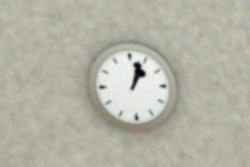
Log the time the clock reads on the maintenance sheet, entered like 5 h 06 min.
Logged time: 1 h 03 min
